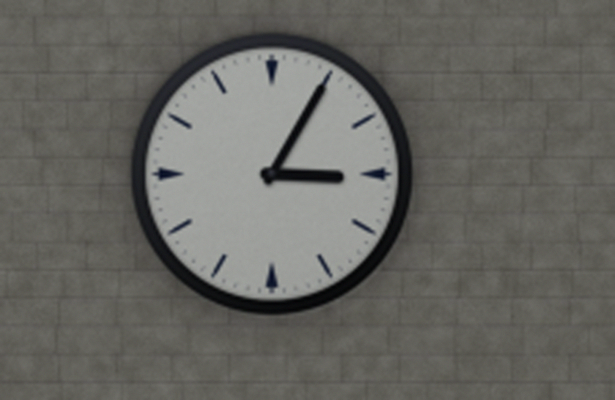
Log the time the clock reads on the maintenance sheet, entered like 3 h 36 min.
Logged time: 3 h 05 min
